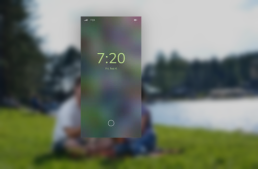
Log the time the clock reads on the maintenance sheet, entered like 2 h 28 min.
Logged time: 7 h 20 min
